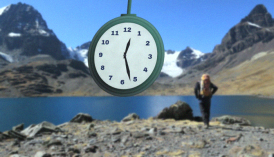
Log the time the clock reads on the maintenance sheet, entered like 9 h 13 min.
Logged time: 12 h 27 min
